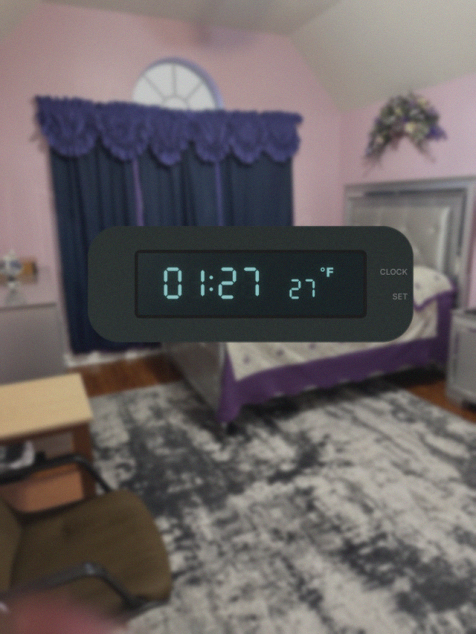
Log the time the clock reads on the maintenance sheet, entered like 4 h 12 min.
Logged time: 1 h 27 min
